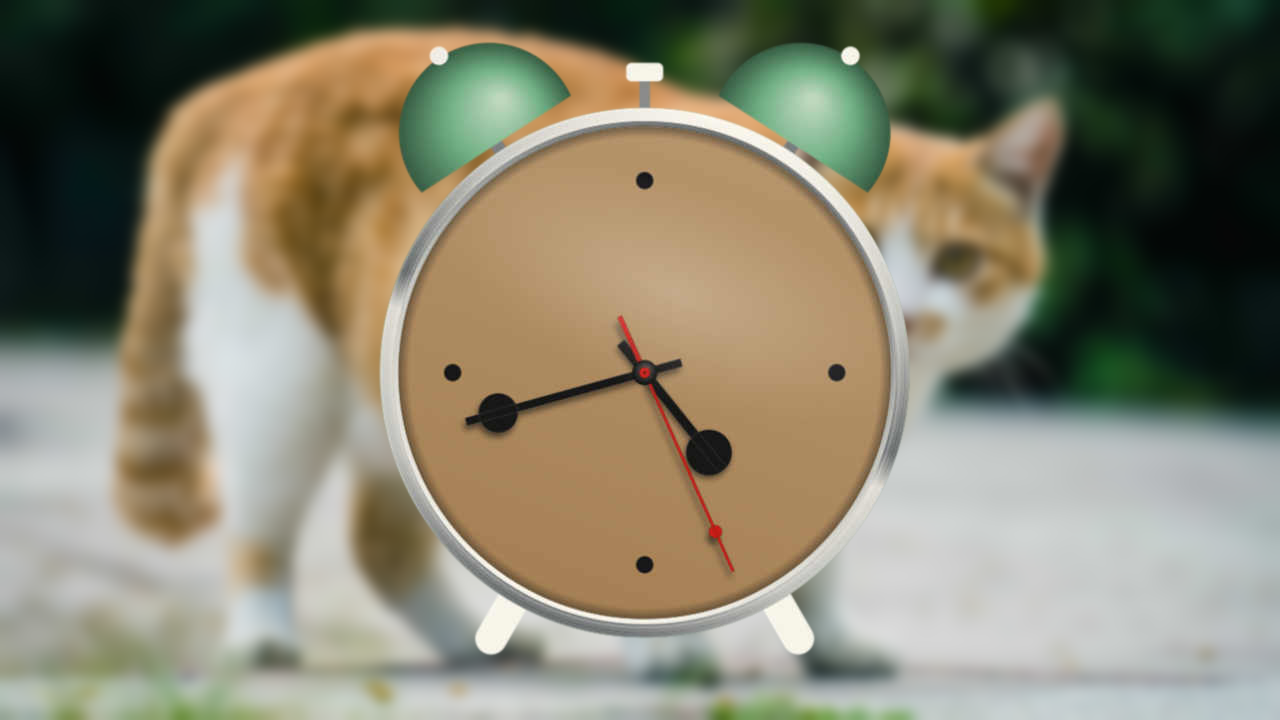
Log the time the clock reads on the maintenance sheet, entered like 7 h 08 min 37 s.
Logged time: 4 h 42 min 26 s
